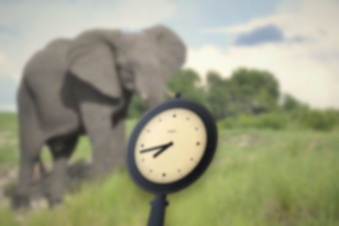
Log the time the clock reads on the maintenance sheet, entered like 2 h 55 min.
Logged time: 7 h 43 min
